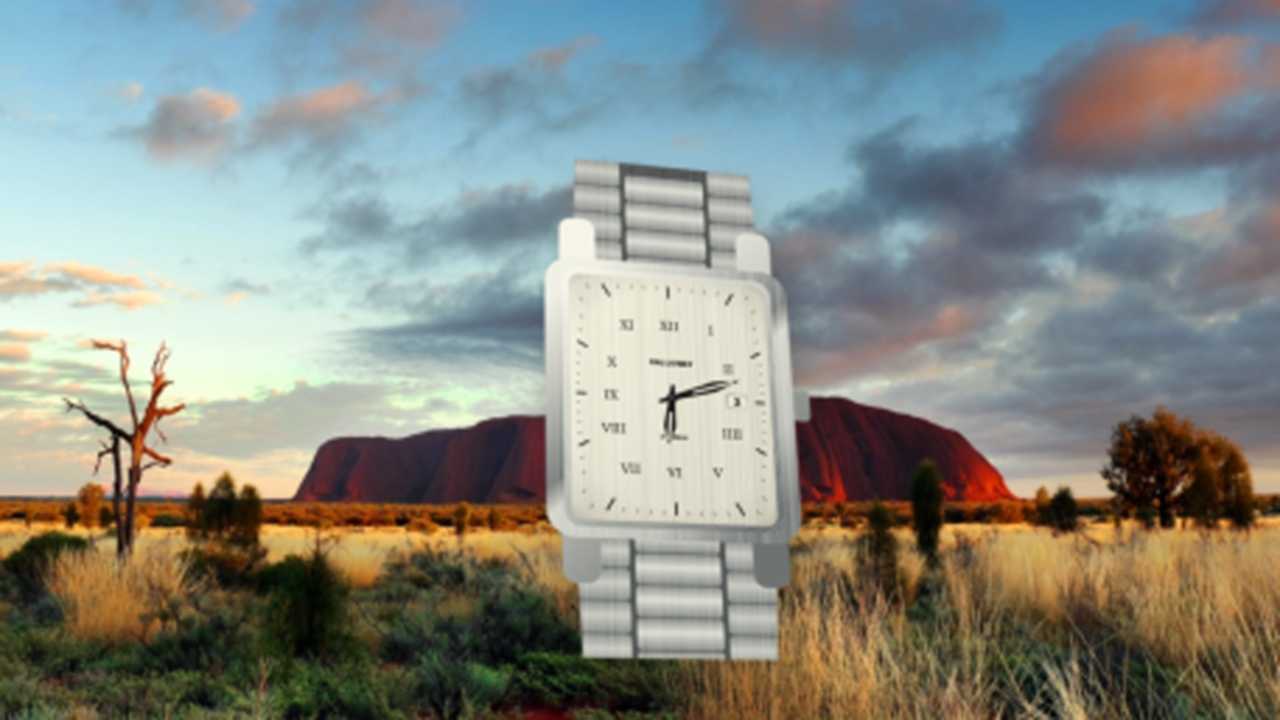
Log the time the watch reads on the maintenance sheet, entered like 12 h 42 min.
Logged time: 6 h 12 min
